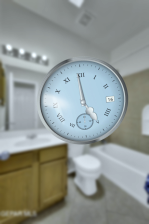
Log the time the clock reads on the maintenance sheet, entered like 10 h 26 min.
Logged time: 4 h 59 min
